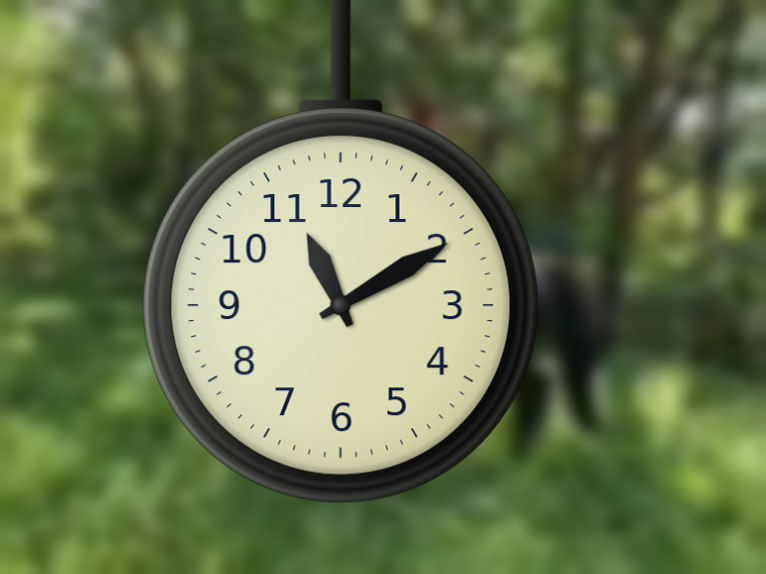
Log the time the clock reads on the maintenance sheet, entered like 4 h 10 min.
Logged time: 11 h 10 min
